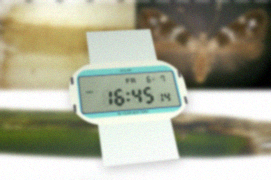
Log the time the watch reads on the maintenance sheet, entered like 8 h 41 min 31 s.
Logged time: 16 h 45 min 14 s
